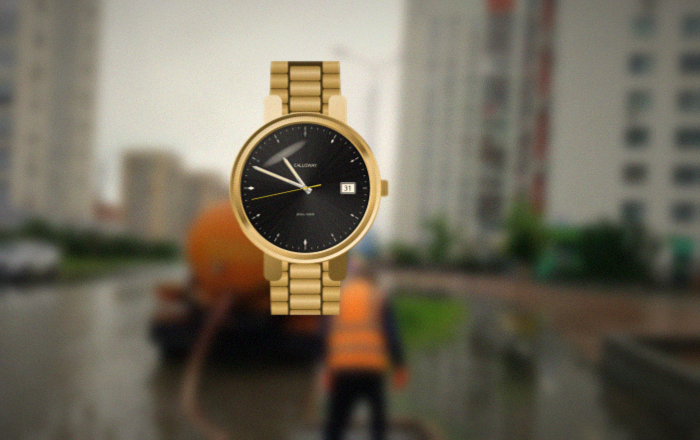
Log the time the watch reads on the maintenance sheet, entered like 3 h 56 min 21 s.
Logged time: 10 h 48 min 43 s
